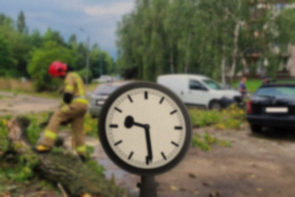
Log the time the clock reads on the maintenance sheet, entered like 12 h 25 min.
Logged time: 9 h 29 min
